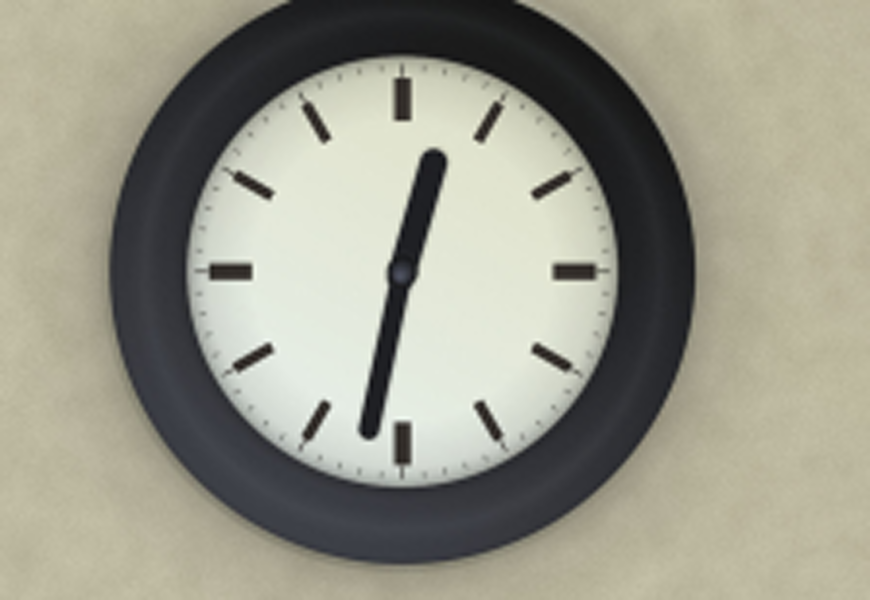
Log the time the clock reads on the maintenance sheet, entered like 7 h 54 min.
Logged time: 12 h 32 min
